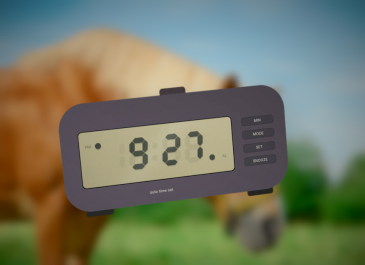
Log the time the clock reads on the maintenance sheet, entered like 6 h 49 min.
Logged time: 9 h 27 min
